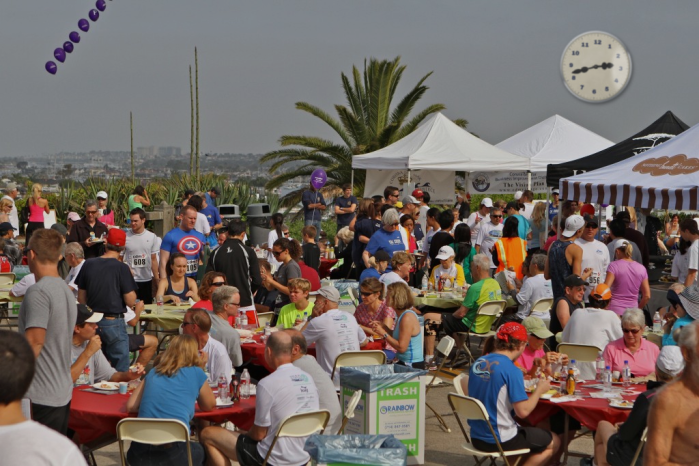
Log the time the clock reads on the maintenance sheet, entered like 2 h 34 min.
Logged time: 2 h 42 min
